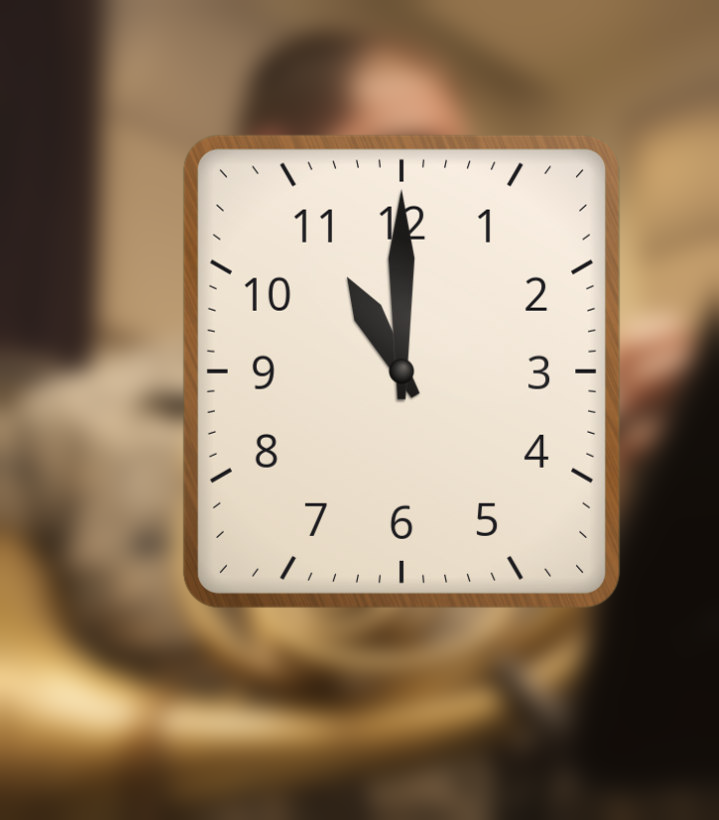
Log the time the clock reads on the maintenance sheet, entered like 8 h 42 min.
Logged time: 11 h 00 min
